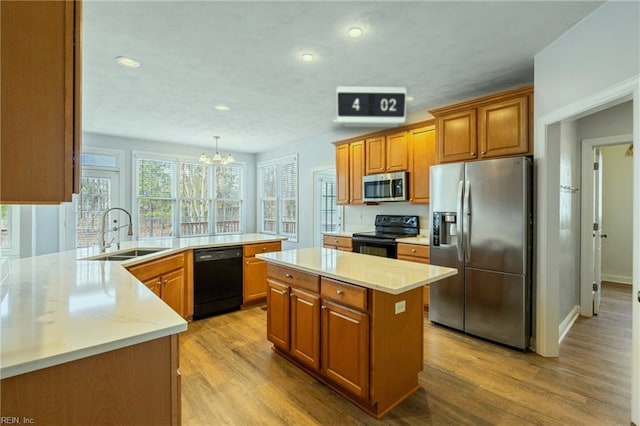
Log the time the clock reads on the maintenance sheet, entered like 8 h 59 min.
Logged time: 4 h 02 min
